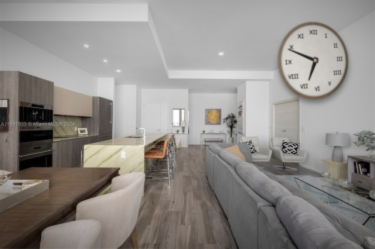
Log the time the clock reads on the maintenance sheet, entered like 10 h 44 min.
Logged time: 6 h 49 min
